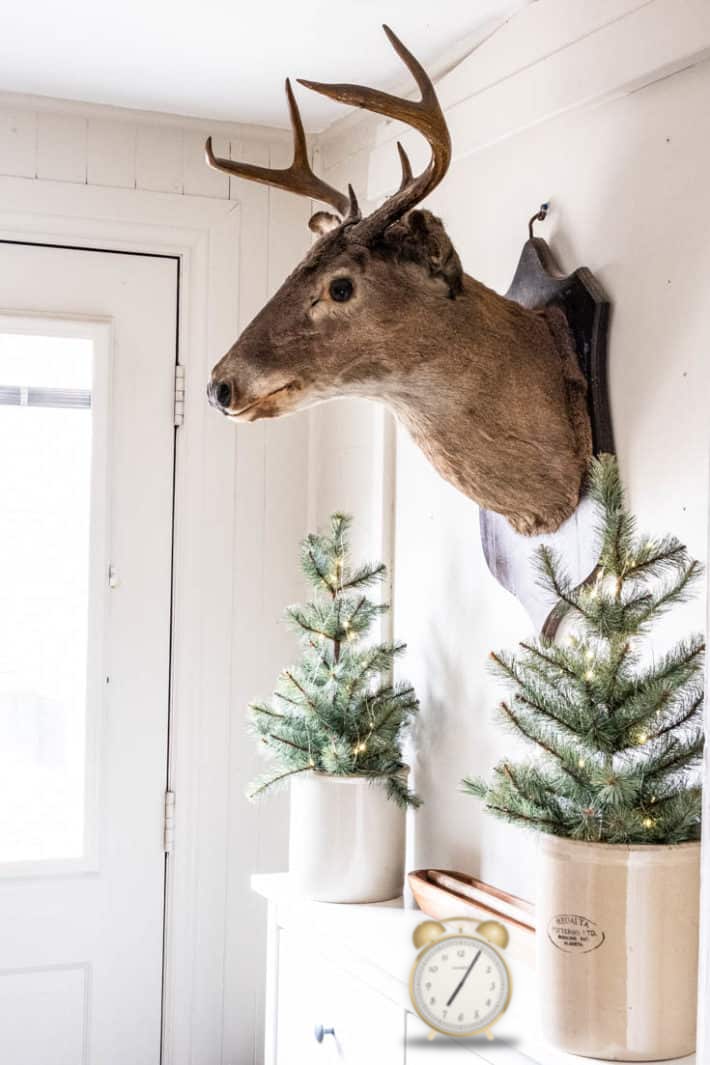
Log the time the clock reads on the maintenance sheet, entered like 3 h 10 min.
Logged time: 7 h 05 min
